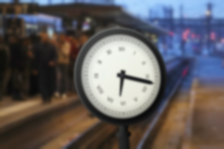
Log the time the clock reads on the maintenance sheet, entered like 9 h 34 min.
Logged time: 6 h 17 min
